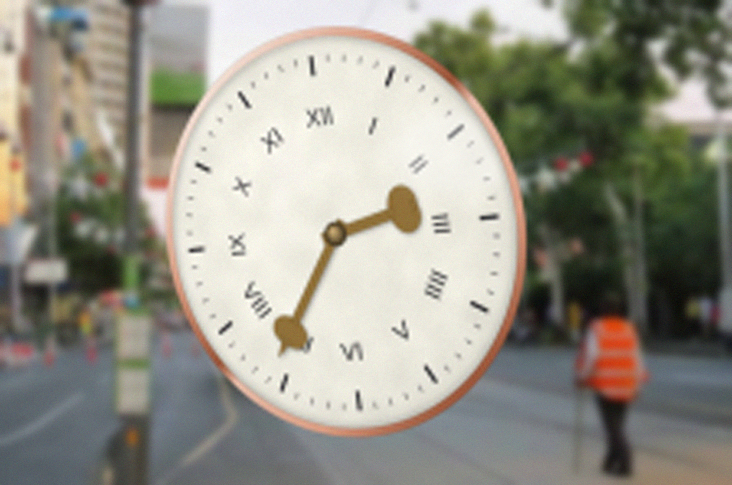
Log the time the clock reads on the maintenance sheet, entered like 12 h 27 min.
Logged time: 2 h 36 min
